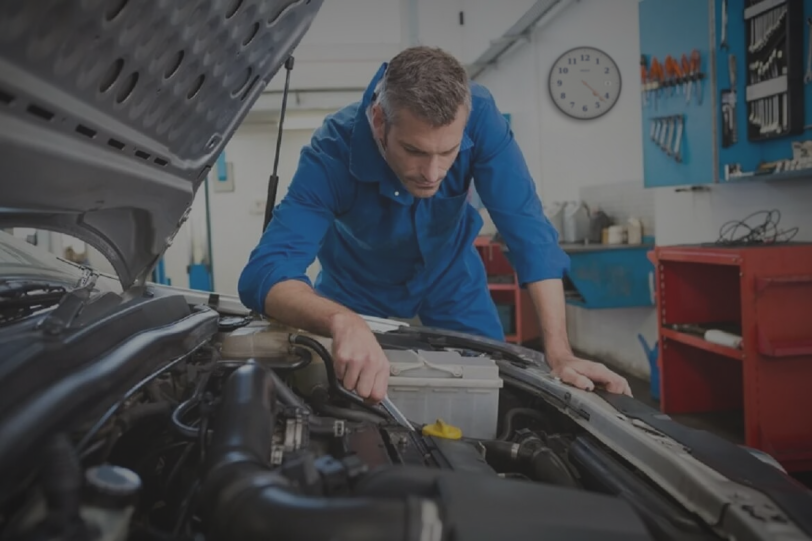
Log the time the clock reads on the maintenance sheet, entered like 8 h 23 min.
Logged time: 4 h 22 min
